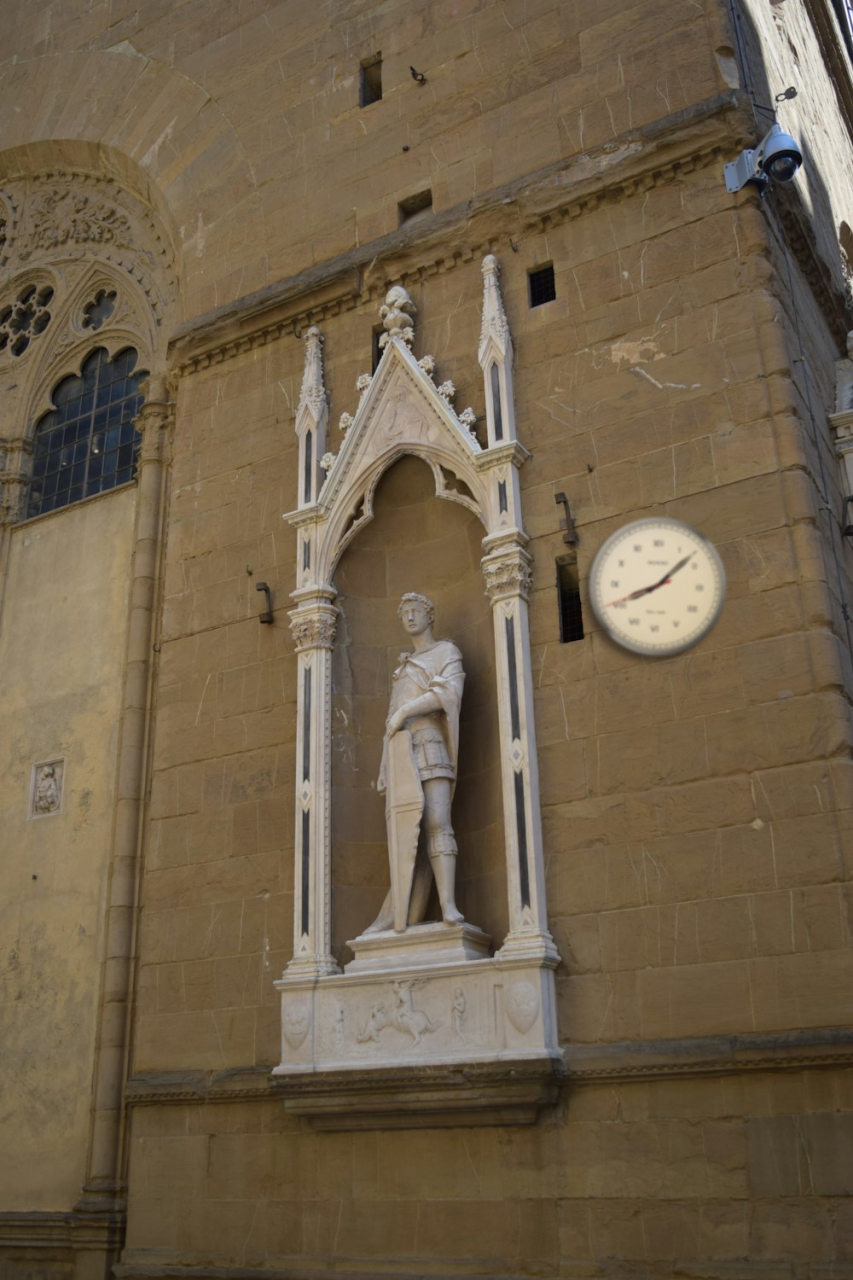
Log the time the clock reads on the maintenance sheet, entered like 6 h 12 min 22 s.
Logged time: 8 h 07 min 41 s
